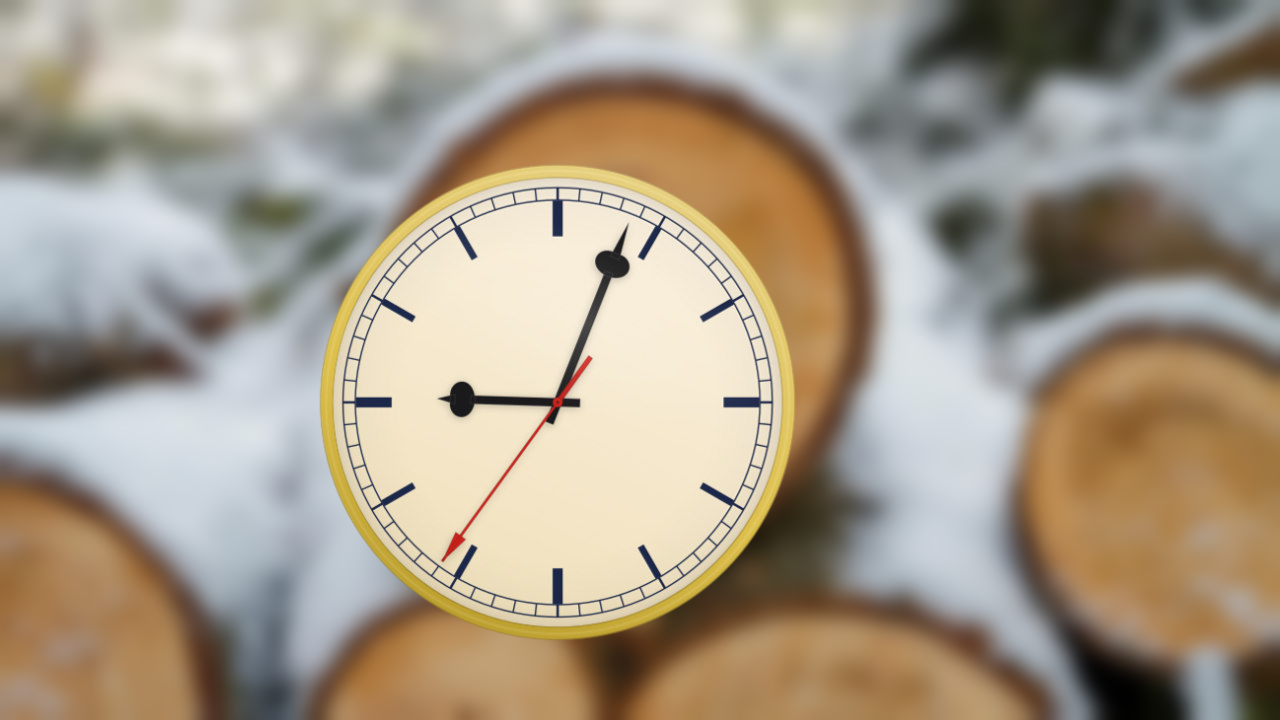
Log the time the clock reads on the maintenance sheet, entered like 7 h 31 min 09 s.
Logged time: 9 h 03 min 36 s
